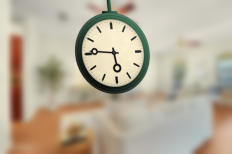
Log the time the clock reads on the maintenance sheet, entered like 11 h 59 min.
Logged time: 5 h 46 min
